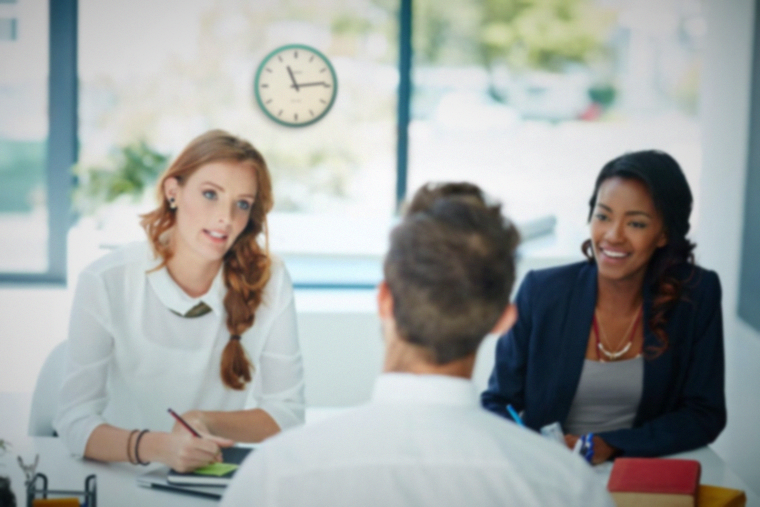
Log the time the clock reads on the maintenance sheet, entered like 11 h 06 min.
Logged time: 11 h 14 min
